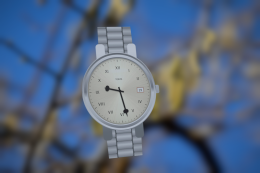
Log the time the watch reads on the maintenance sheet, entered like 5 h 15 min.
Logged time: 9 h 28 min
